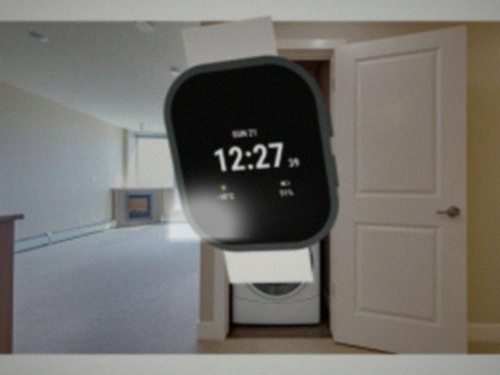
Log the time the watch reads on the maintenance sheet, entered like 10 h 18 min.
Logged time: 12 h 27 min
